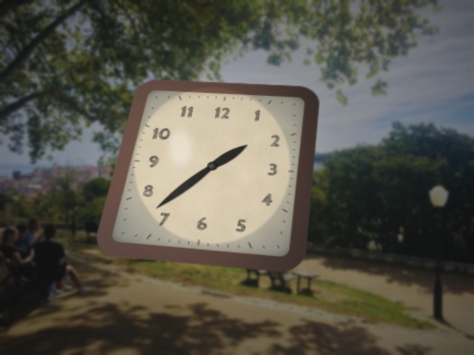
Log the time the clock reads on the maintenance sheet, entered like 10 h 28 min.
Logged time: 1 h 37 min
